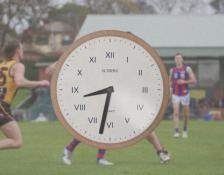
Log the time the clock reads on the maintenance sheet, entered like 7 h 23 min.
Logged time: 8 h 32 min
